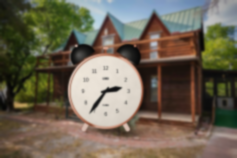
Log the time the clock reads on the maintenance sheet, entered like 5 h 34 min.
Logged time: 2 h 36 min
